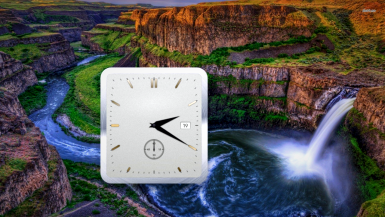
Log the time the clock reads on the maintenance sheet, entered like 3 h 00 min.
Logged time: 2 h 20 min
